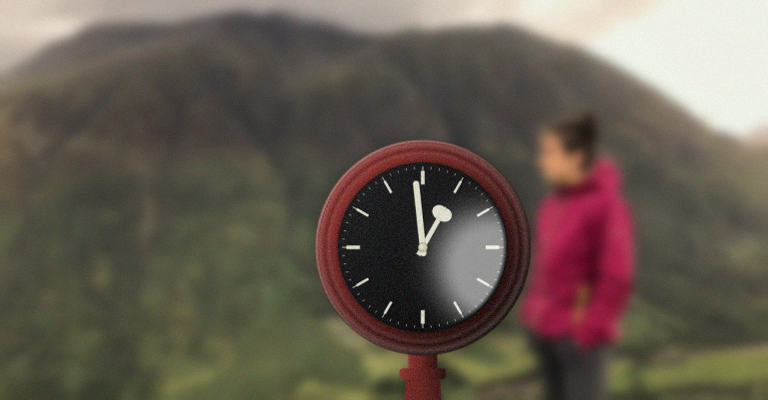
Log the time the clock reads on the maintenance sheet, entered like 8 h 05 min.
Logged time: 12 h 59 min
